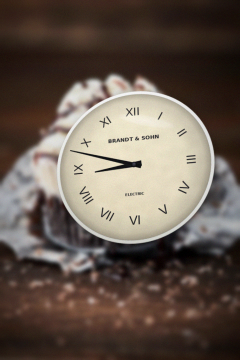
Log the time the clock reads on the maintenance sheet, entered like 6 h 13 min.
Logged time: 8 h 48 min
